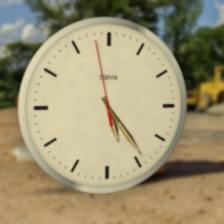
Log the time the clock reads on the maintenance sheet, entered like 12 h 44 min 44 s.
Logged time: 5 h 23 min 58 s
